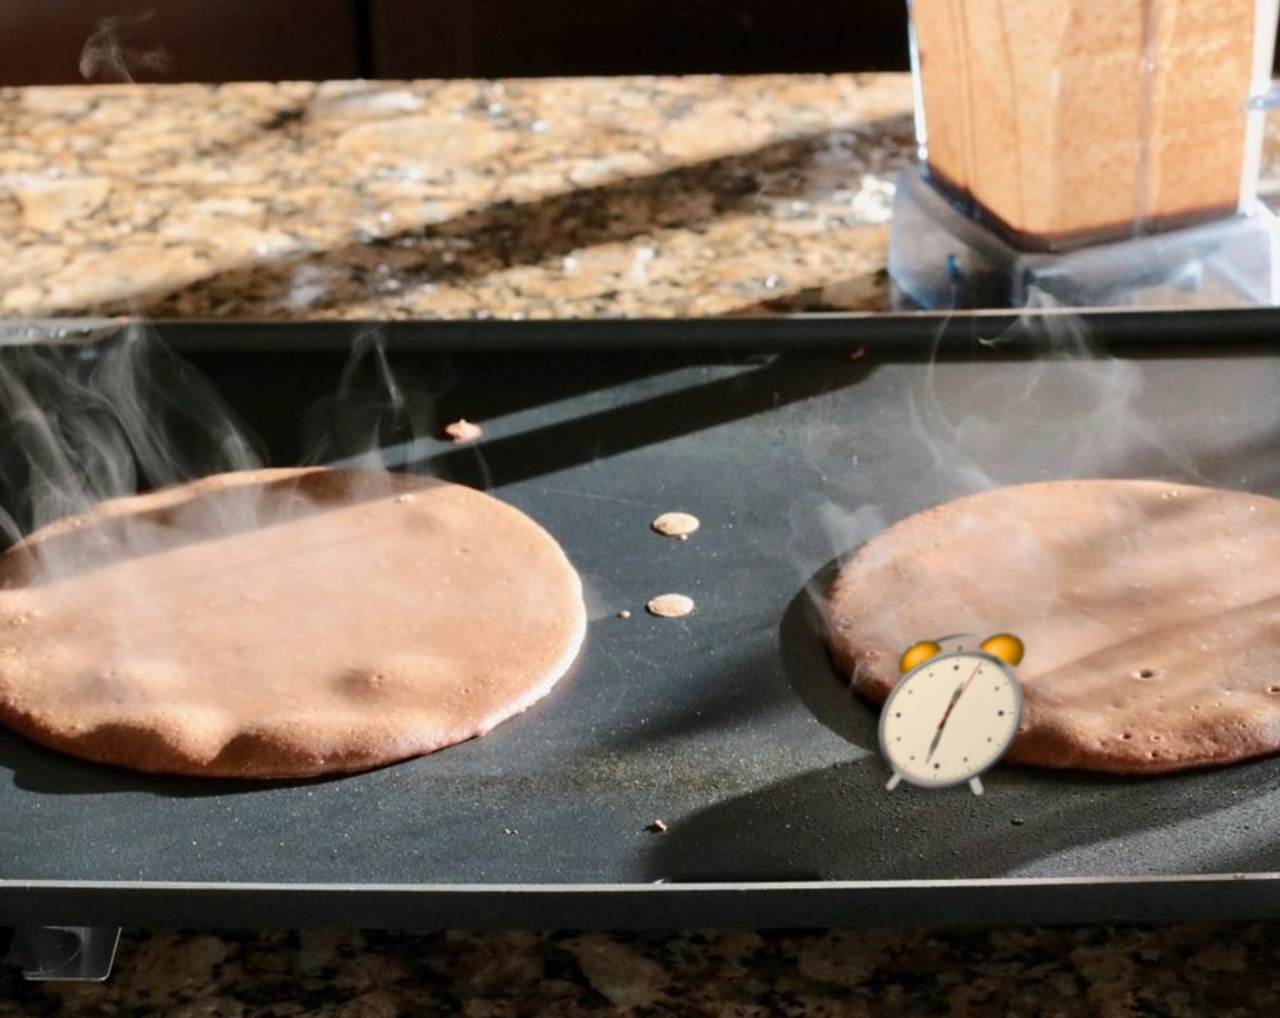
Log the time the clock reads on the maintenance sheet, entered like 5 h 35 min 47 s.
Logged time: 12 h 32 min 04 s
